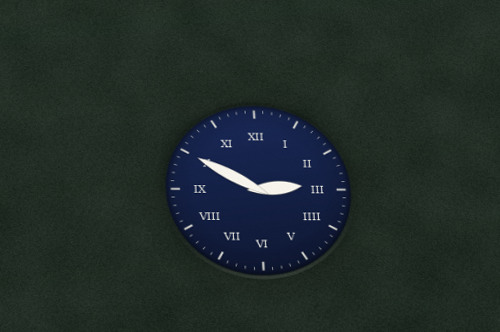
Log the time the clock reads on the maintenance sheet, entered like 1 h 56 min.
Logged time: 2 h 50 min
